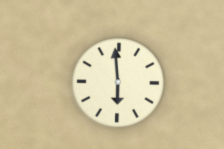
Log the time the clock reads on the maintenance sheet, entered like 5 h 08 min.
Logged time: 5 h 59 min
